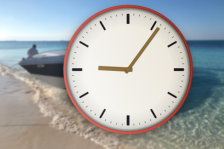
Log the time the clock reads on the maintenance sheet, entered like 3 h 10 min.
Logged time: 9 h 06 min
